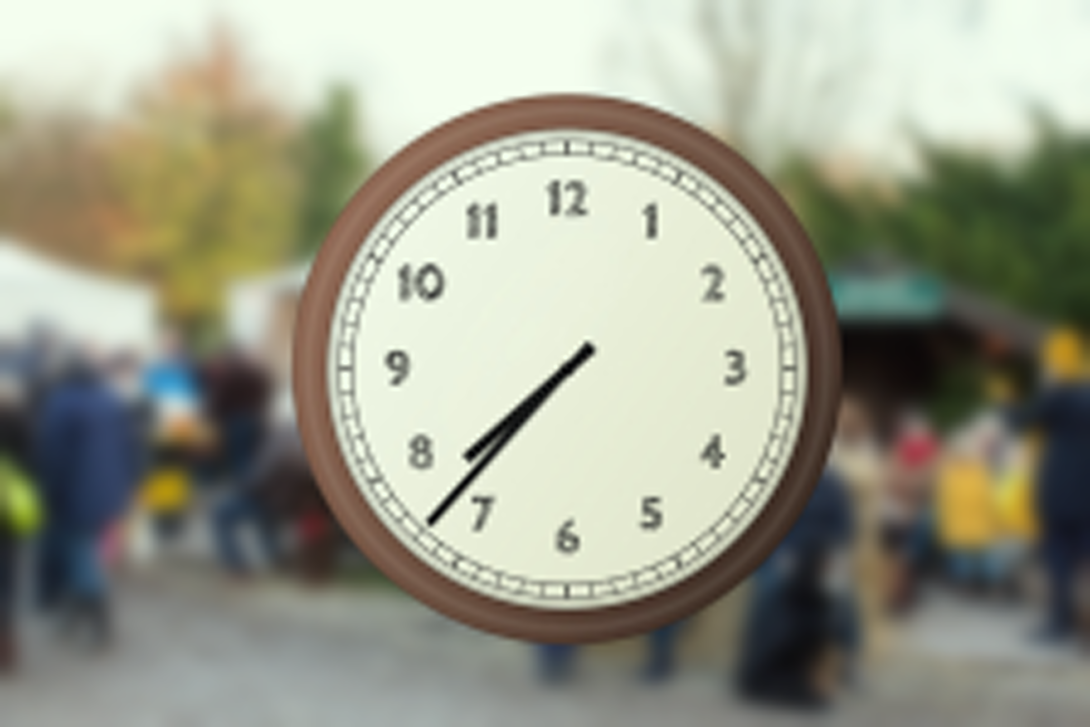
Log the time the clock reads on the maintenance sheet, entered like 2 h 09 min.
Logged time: 7 h 37 min
